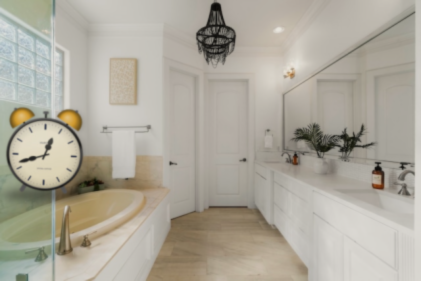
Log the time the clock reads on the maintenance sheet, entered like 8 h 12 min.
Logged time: 12 h 42 min
